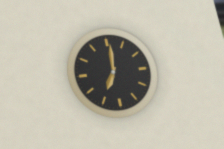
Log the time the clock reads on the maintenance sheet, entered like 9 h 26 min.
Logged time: 7 h 01 min
